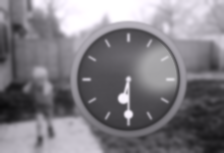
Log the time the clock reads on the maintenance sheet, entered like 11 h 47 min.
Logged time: 6 h 30 min
